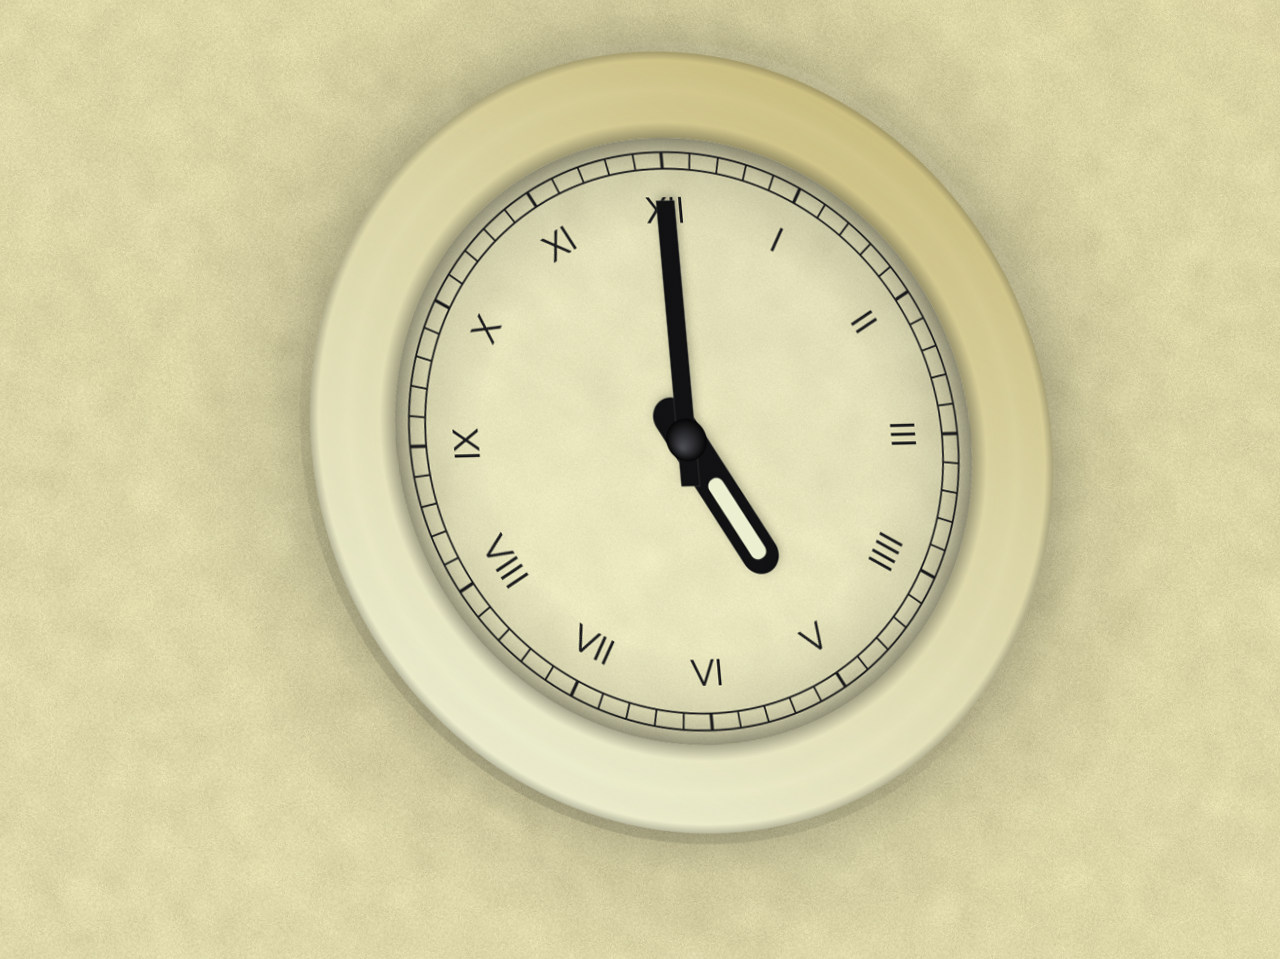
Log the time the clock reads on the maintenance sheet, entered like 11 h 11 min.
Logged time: 5 h 00 min
